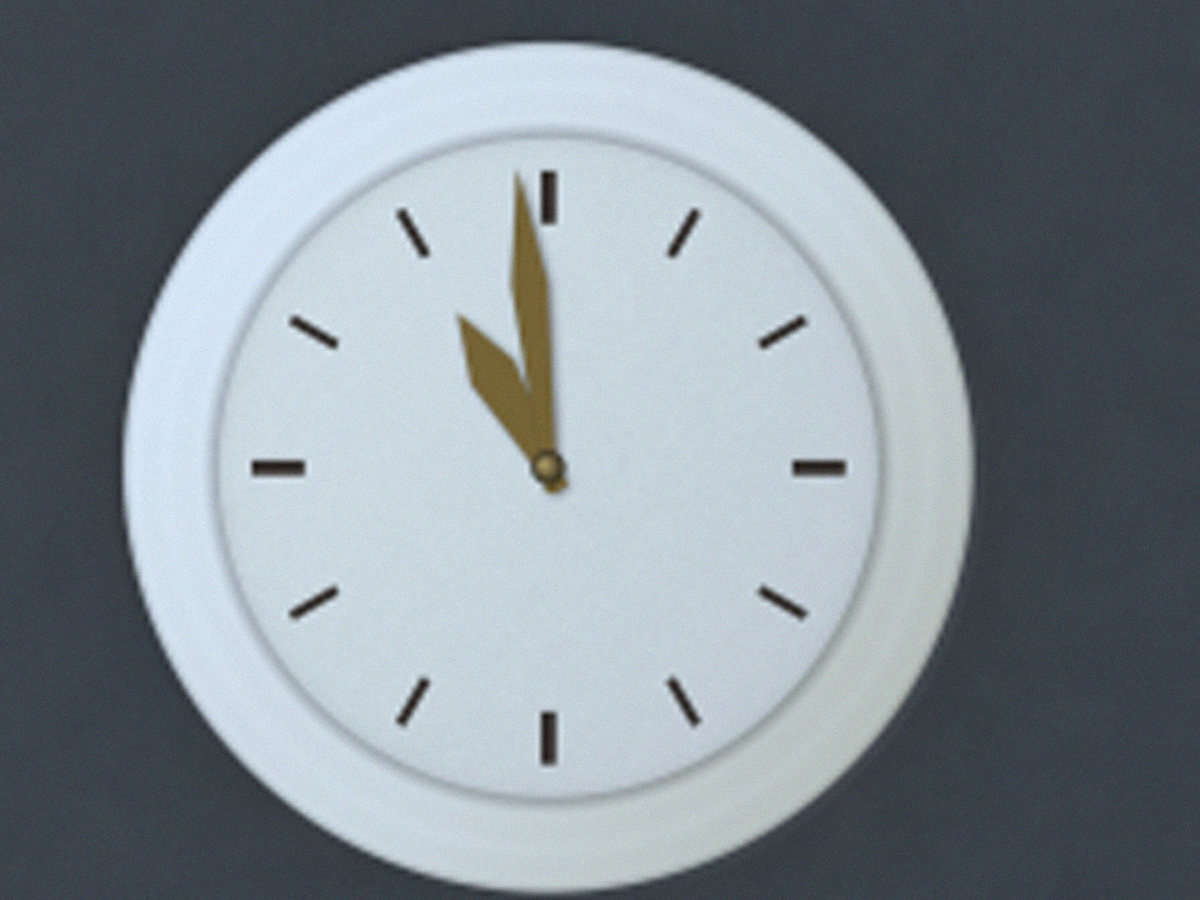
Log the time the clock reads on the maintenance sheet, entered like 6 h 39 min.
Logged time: 10 h 59 min
